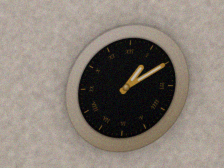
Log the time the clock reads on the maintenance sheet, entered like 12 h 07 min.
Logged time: 1 h 10 min
